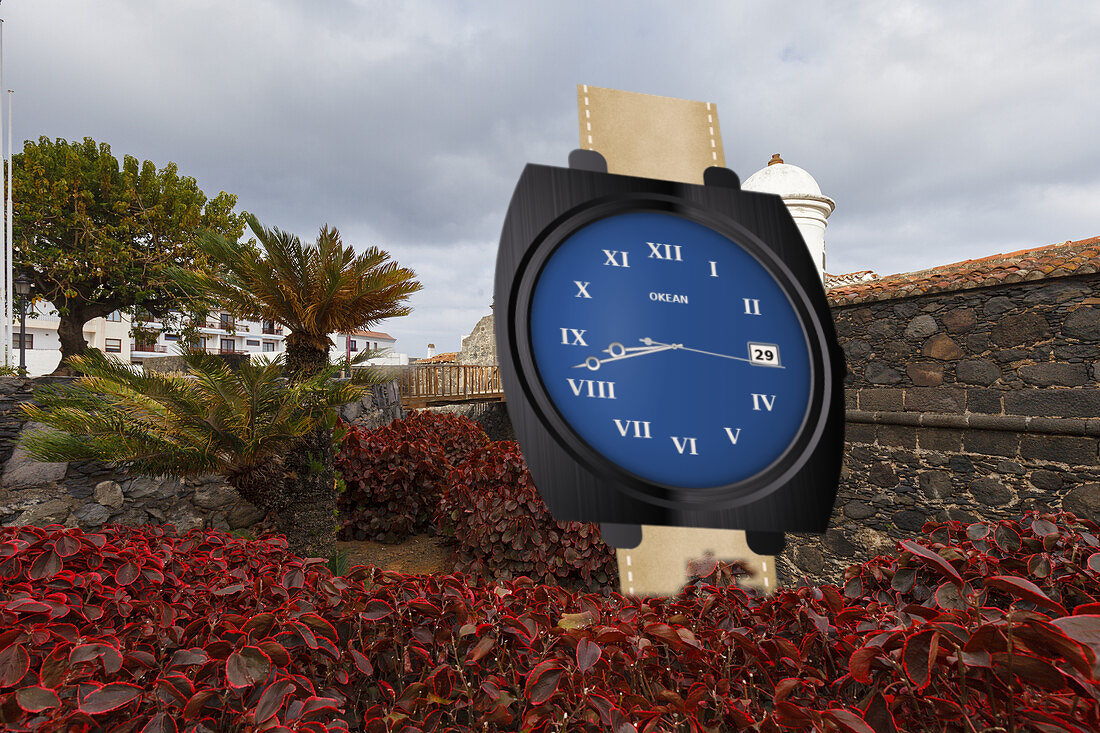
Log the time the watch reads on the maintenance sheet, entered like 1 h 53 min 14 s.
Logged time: 8 h 42 min 16 s
